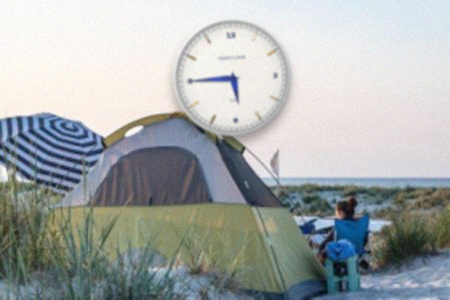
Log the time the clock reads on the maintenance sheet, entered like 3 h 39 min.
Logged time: 5 h 45 min
